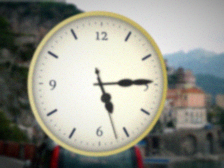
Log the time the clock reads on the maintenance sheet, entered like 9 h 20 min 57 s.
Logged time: 5 h 14 min 27 s
